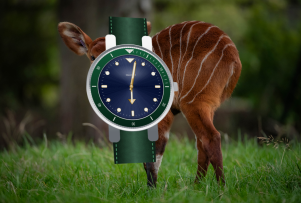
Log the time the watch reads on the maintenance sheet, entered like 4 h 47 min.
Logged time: 6 h 02 min
